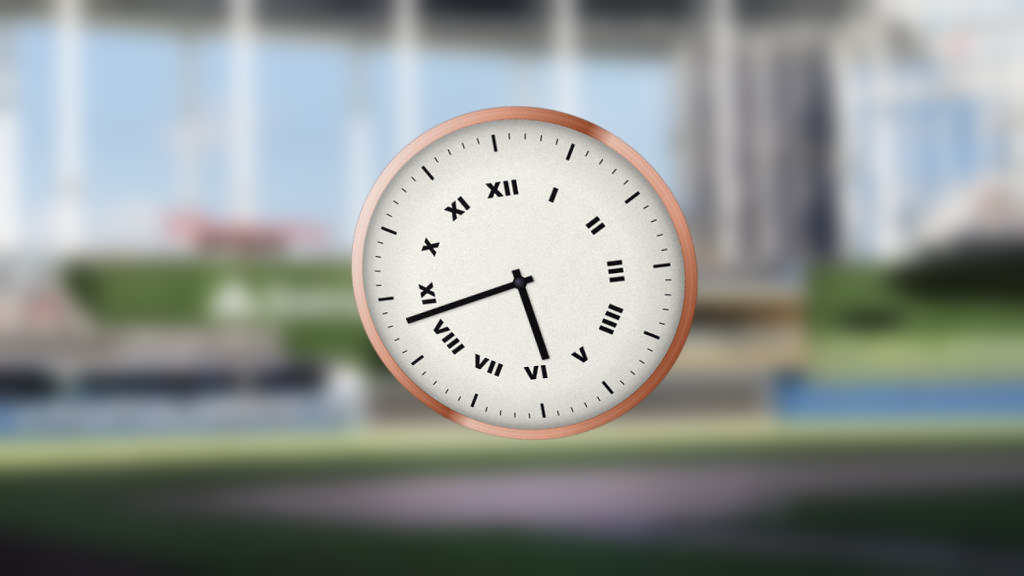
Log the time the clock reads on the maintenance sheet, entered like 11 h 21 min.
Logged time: 5 h 43 min
